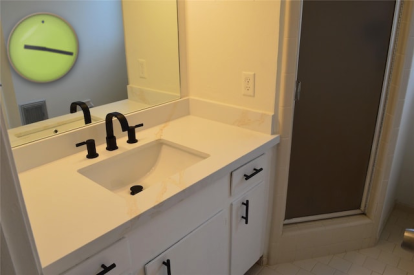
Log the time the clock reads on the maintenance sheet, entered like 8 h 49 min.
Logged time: 9 h 17 min
